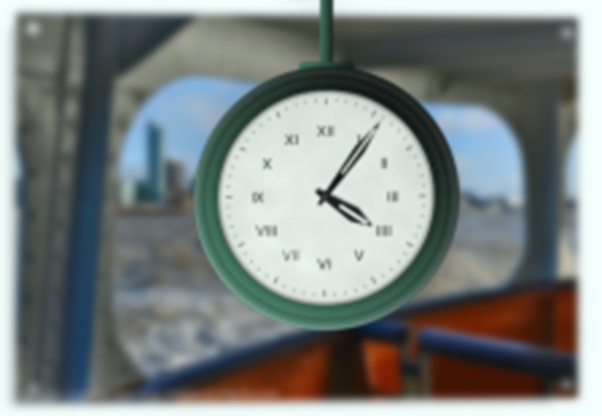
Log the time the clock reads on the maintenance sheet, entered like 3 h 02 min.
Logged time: 4 h 06 min
